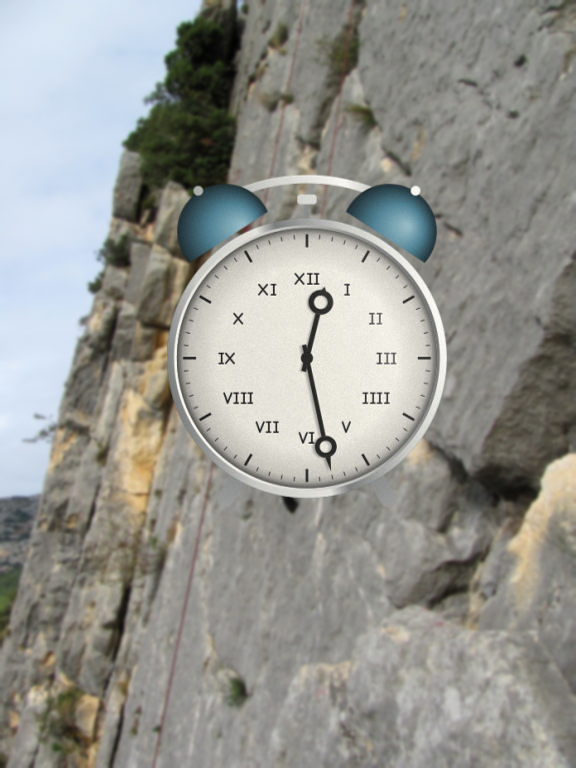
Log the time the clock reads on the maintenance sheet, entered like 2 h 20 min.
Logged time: 12 h 28 min
